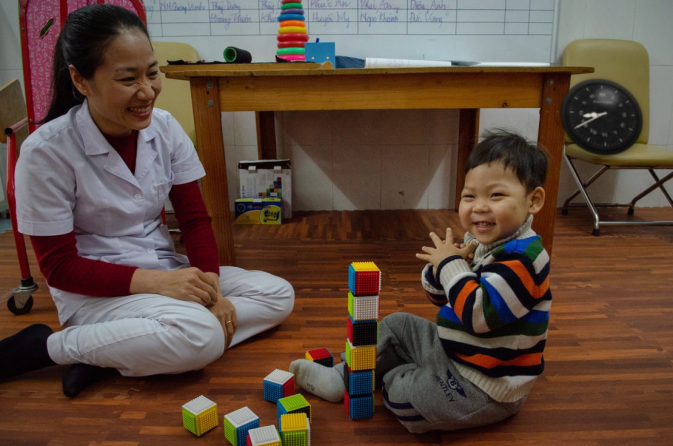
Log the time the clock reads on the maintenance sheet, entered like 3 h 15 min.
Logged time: 8 h 40 min
